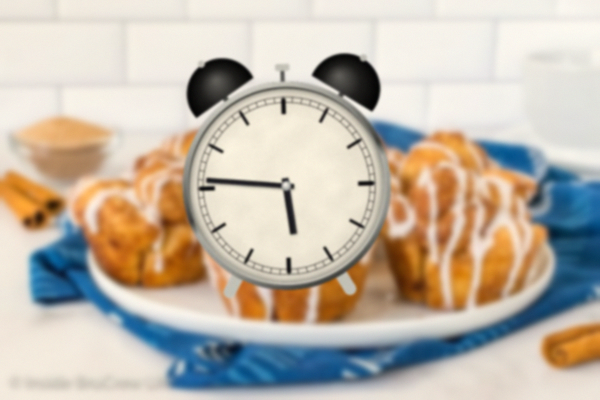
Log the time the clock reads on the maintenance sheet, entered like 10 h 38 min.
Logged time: 5 h 46 min
